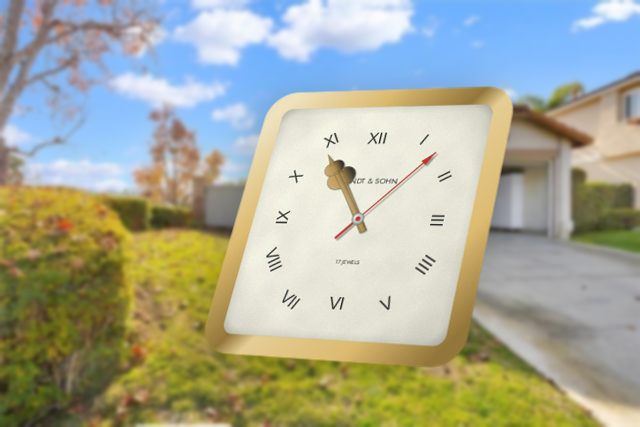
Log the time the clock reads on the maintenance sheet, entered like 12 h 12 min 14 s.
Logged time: 10 h 54 min 07 s
